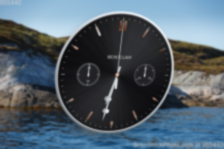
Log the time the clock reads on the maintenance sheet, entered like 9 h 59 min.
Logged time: 6 h 32 min
